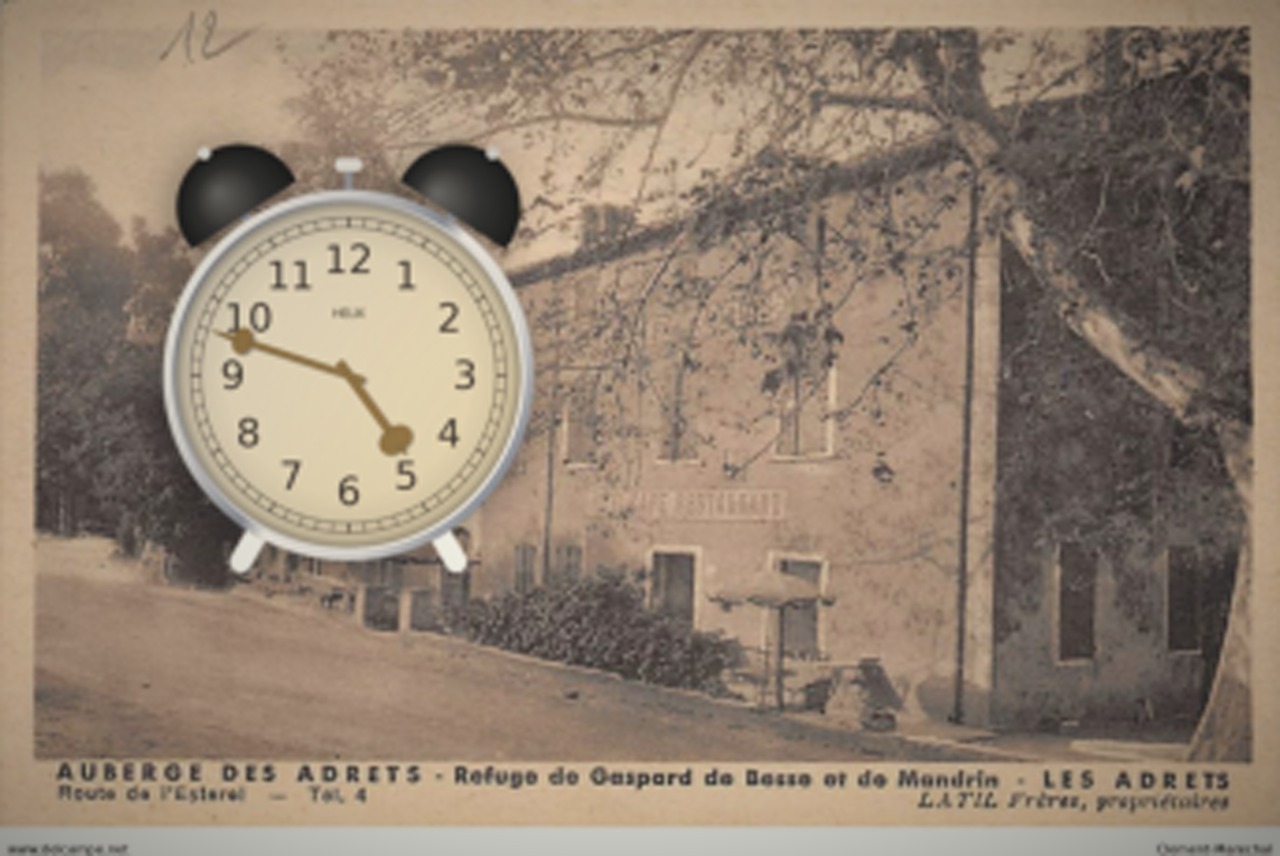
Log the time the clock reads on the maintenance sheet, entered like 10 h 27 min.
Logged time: 4 h 48 min
